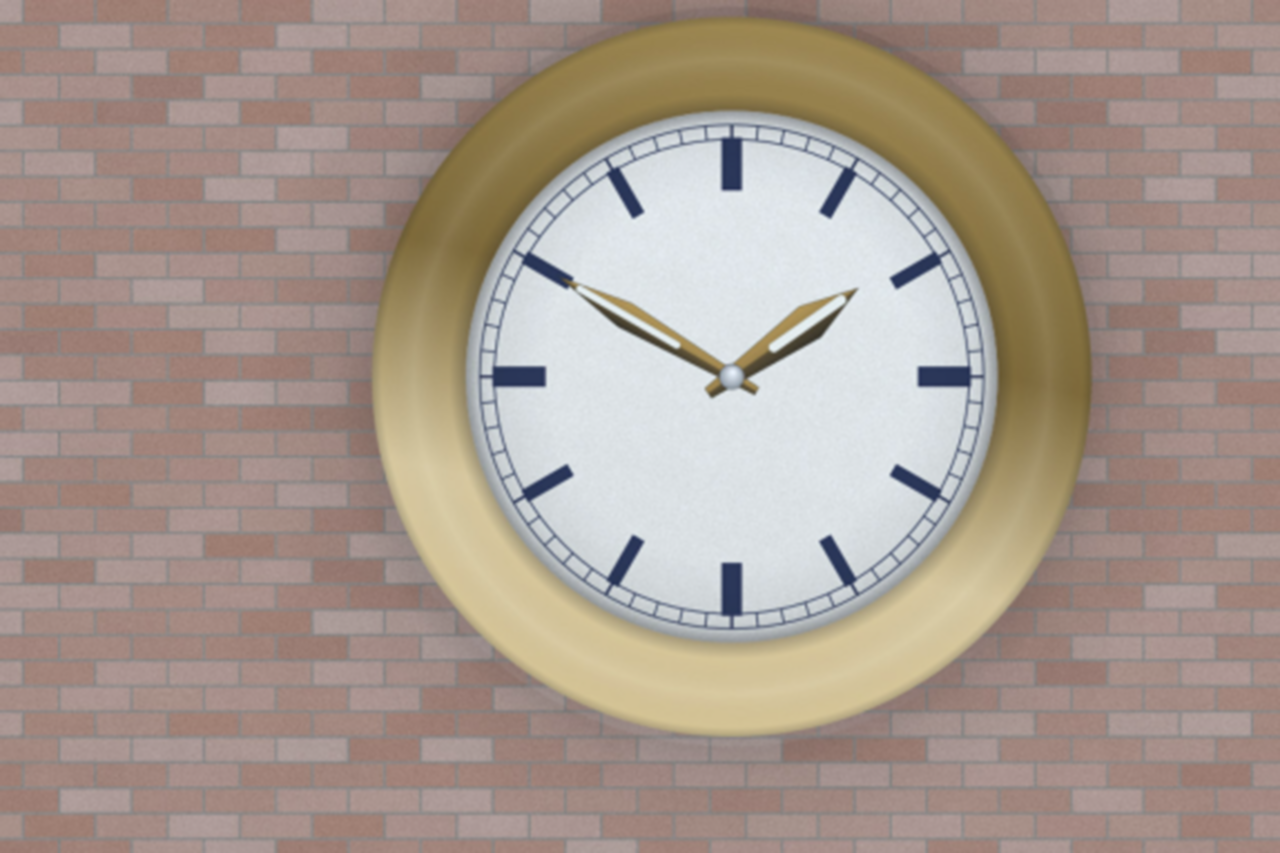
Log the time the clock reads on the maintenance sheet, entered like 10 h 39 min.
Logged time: 1 h 50 min
